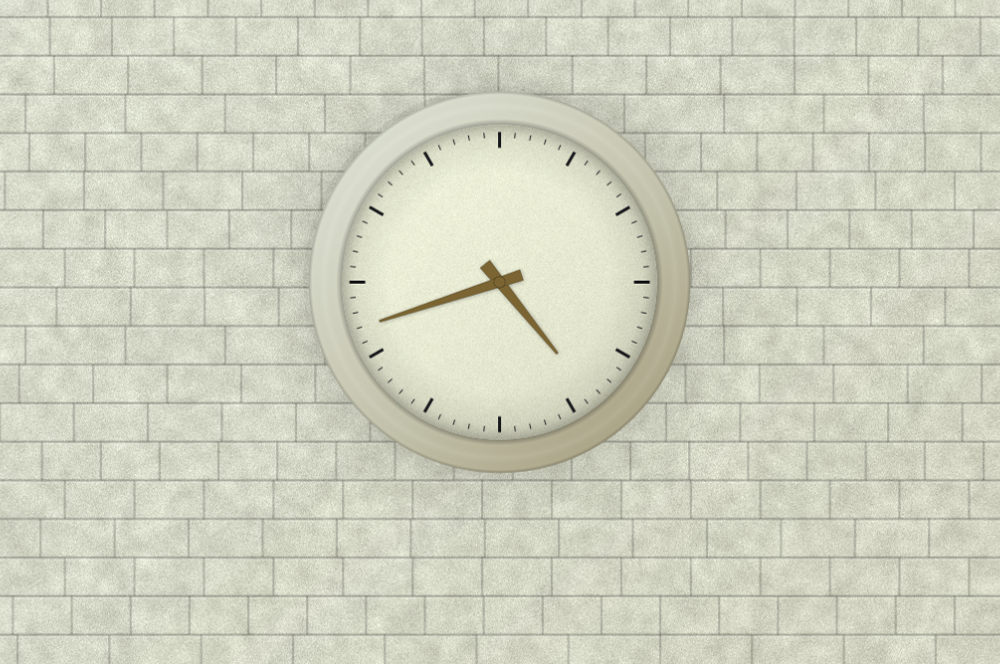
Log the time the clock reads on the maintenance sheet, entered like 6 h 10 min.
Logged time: 4 h 42 min
